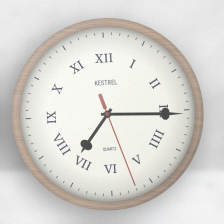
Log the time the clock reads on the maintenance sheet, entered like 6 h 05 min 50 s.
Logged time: 7 h 15 min 27 s
